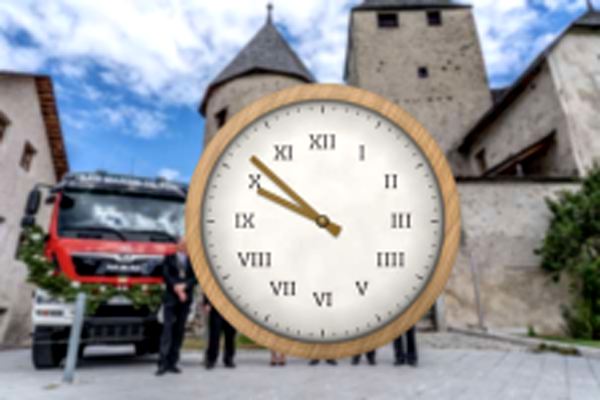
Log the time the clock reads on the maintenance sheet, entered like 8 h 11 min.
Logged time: 9 h 52 min
